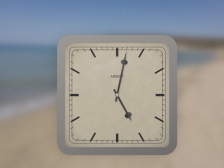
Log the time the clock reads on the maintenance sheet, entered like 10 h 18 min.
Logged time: 5 h 02 min
